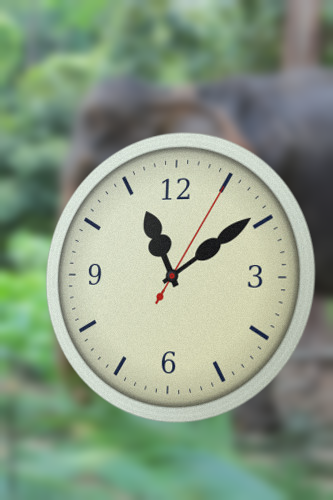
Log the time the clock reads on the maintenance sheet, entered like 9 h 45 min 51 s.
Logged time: 11 h 09 min 05 s
